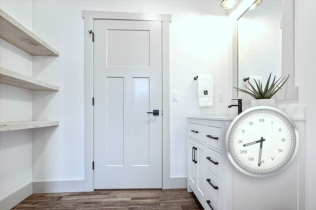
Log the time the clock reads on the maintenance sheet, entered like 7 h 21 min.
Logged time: 8 h 31 min
